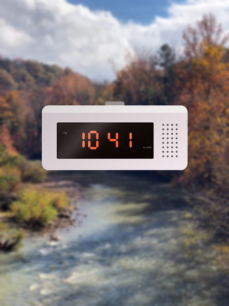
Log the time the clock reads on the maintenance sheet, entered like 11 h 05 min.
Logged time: 10 h 41 min
